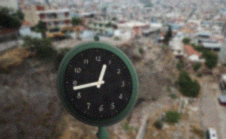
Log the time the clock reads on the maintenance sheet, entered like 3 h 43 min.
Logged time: 12 h 43 min
